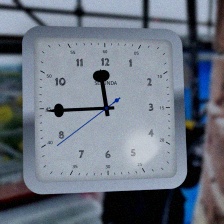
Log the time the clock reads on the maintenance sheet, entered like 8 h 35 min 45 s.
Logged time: 11 h 44 min 39 s
